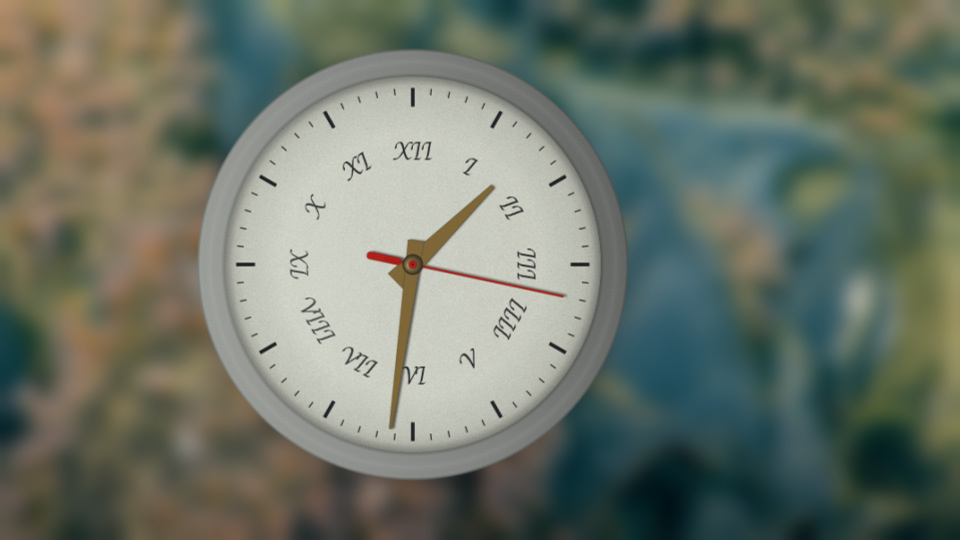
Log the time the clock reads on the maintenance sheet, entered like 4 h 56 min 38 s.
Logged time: 1 h 31 min 17 s
